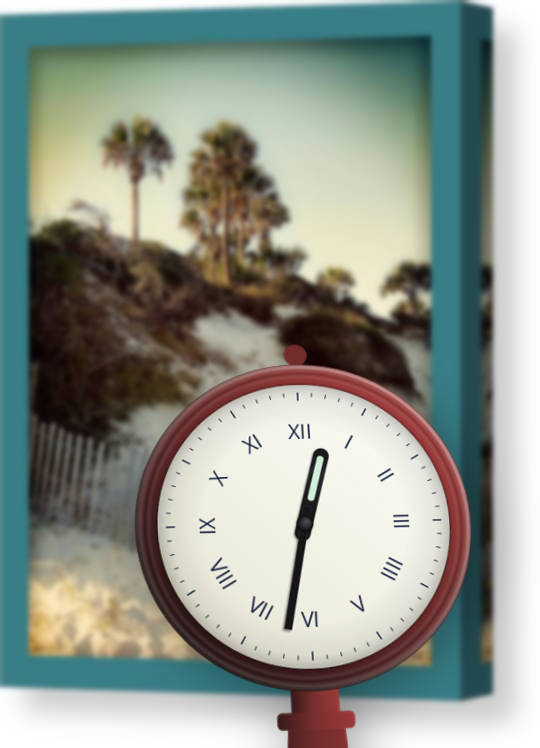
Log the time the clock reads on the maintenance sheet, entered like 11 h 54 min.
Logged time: 12 h 32 min
